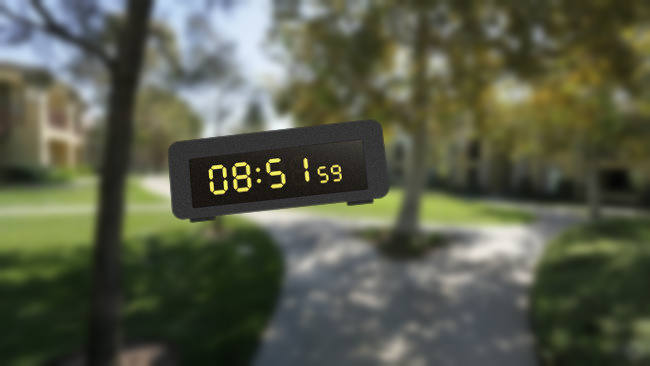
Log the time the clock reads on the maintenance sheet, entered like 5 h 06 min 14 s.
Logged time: 8 h 51 min 59 s
